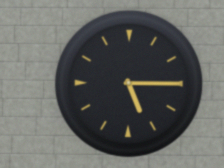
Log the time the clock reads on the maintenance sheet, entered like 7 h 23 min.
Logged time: 5 h 15 min
